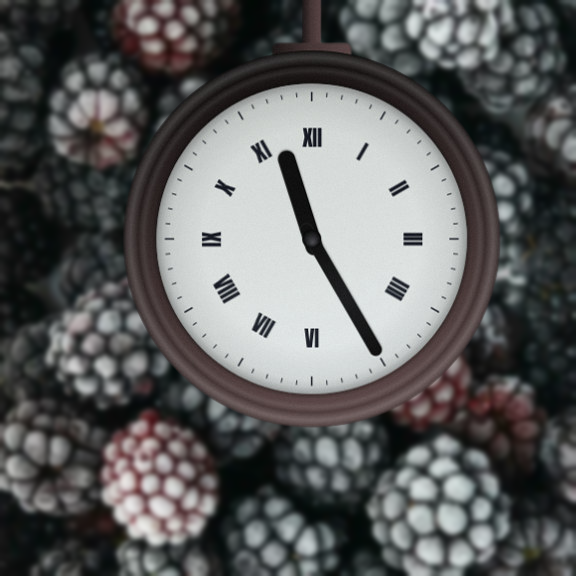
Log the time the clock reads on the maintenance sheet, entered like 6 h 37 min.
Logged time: 11 h 25 min
